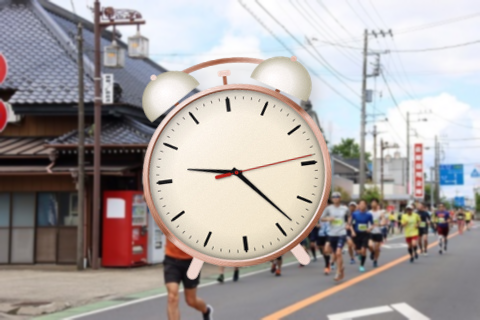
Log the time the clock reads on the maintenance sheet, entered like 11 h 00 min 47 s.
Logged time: 9 h 23 min 14 s
